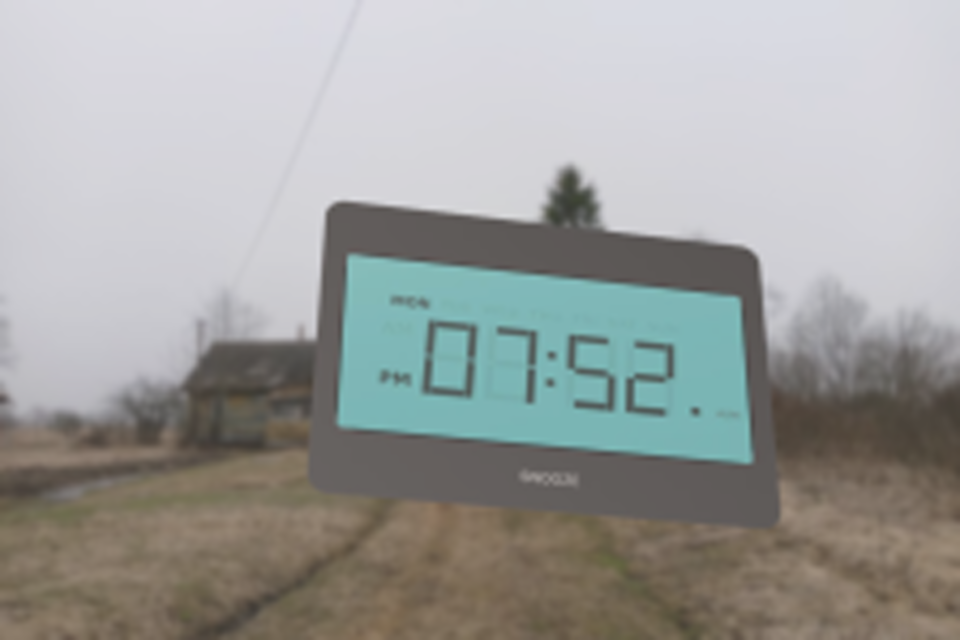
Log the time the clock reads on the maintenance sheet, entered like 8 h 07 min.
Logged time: 7 h 52 min
